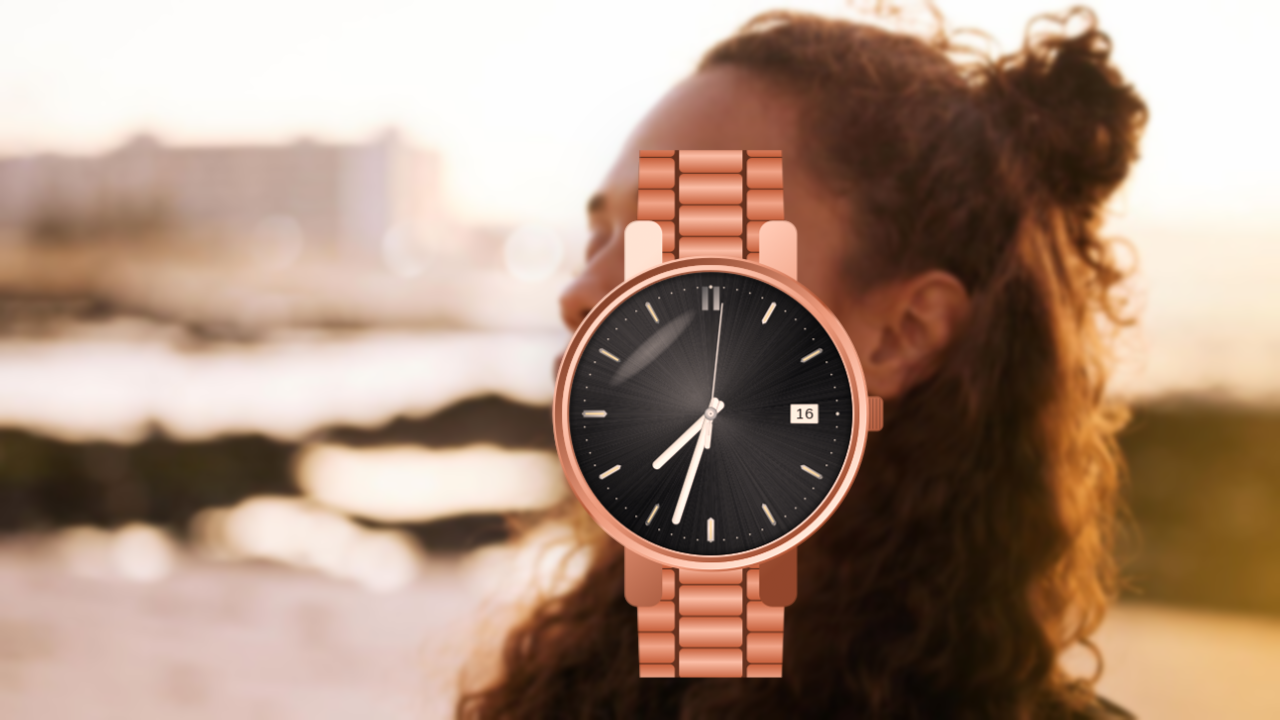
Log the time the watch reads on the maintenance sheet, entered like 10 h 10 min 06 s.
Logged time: 7 h 33 min 01 s
